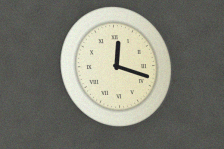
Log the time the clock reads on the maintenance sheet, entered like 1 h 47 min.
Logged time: 12 h 18 min
